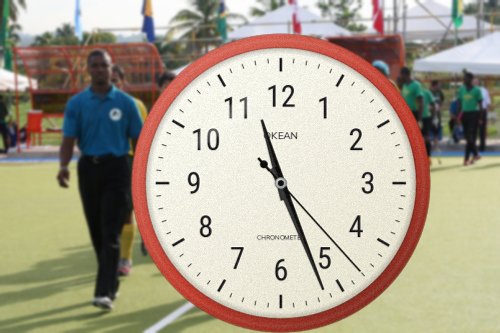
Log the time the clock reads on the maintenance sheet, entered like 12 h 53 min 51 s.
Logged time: 11 h 26 min 23 s
